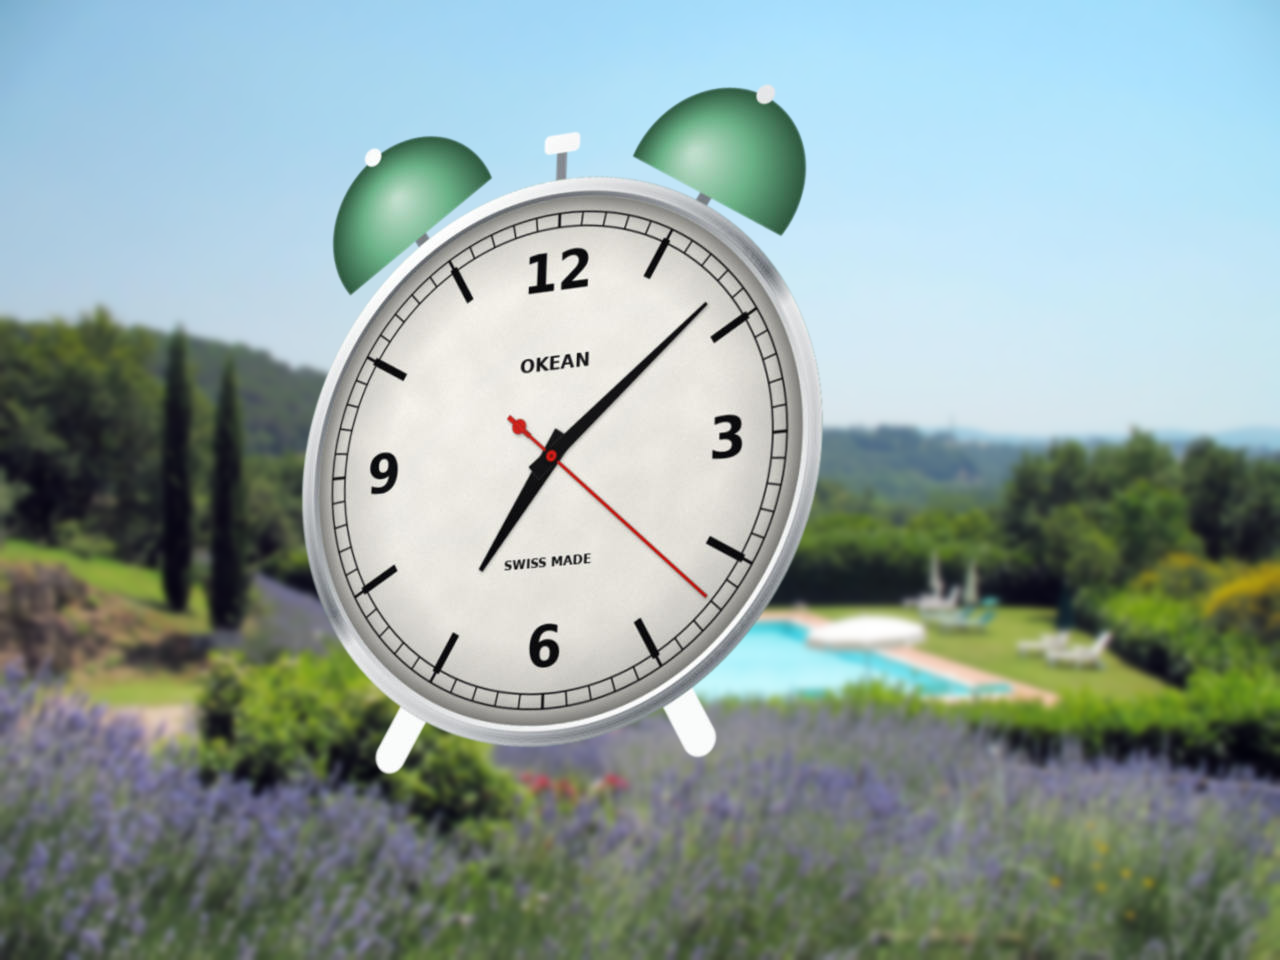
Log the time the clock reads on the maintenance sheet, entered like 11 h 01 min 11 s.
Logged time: 7 h 08 min 22 s
